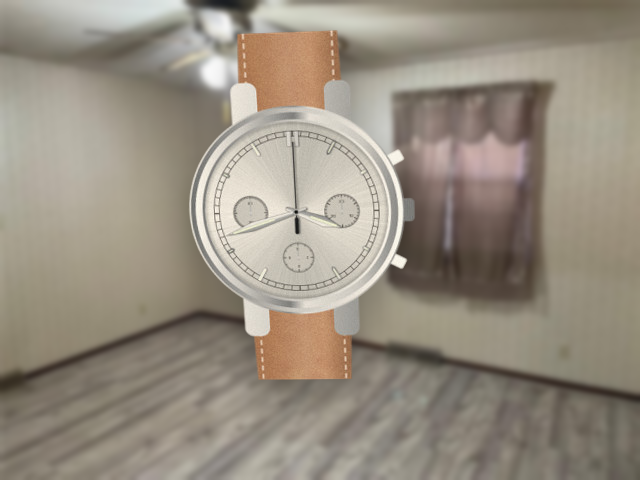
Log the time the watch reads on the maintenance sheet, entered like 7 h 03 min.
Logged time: 3 h 42 min
